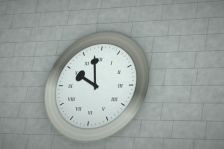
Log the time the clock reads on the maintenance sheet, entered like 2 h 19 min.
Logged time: 9 h 58 min
